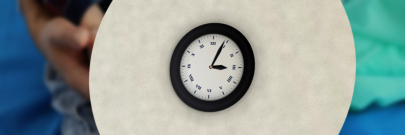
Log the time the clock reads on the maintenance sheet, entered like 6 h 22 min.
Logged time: 3 h 04 min
